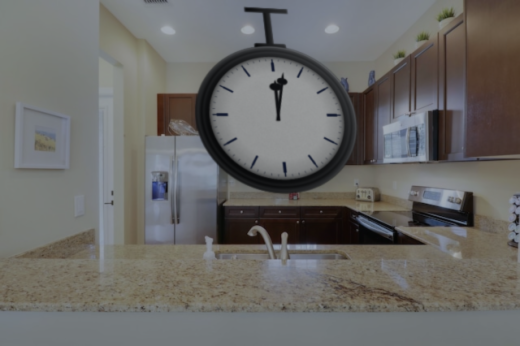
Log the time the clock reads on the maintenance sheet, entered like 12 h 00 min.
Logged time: 12 h 02 min
